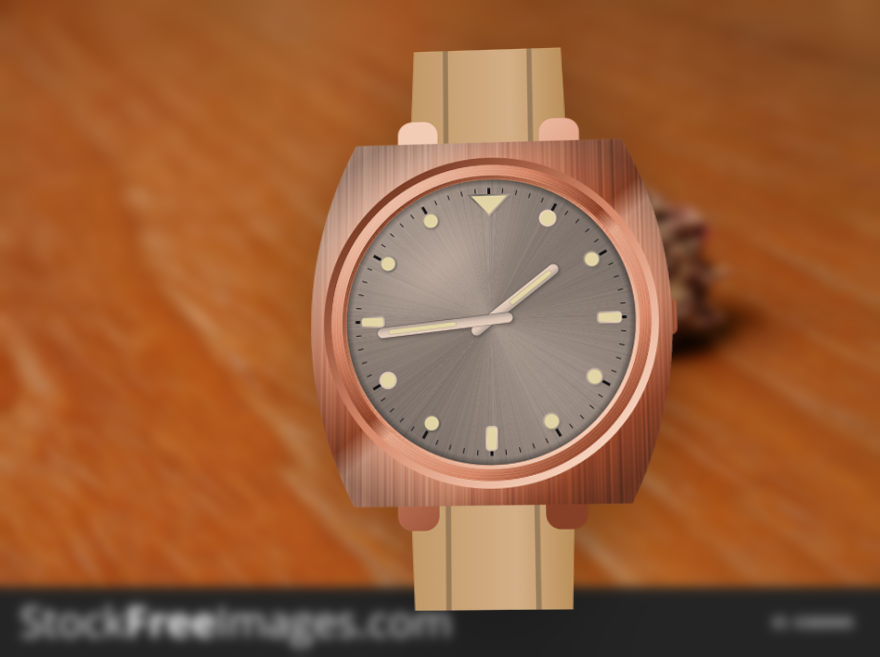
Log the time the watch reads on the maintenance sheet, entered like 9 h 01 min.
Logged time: 1 h 44 min
